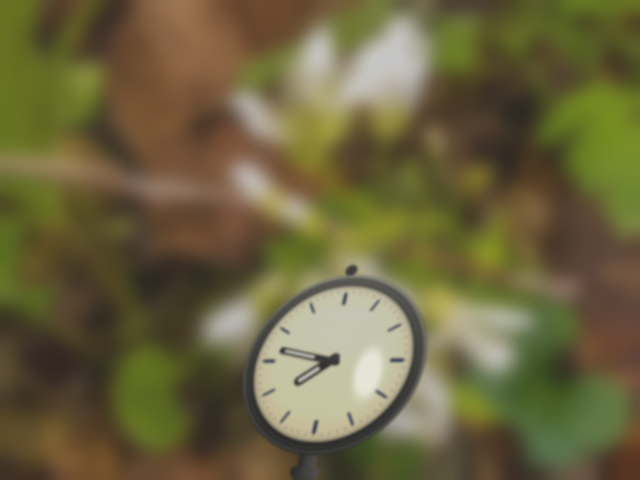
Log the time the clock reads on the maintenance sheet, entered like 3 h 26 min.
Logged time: 7 h 47 min
